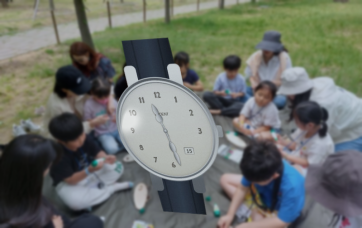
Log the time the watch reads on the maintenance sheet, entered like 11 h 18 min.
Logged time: 11 h 28 min
